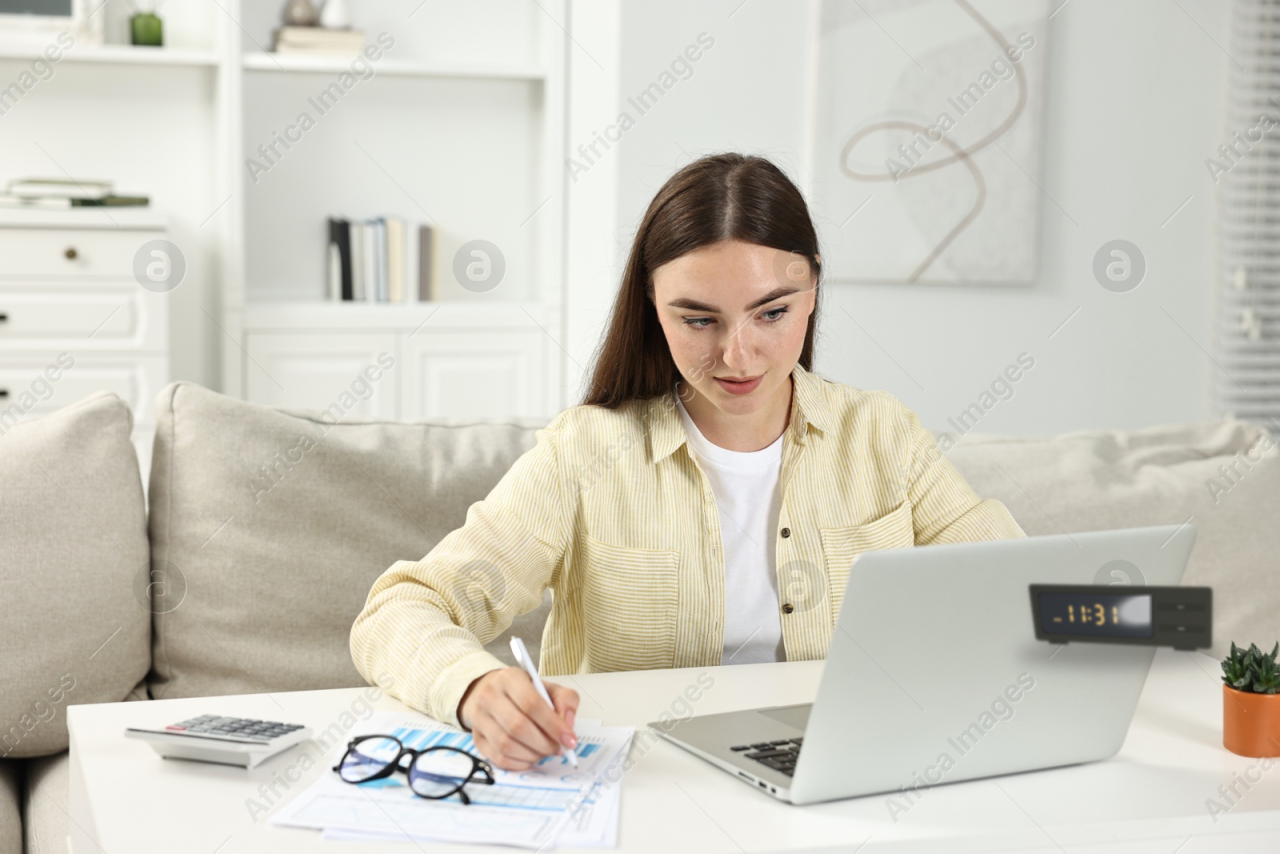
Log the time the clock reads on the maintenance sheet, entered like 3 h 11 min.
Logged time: 11 h 31 min
